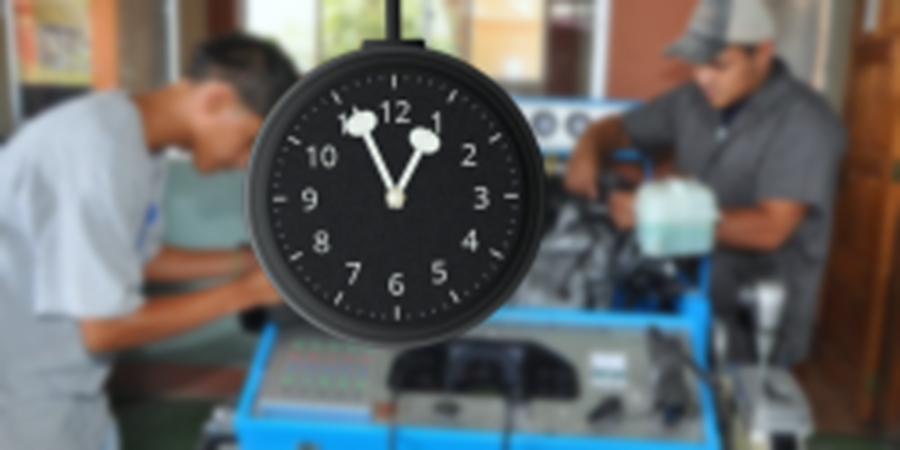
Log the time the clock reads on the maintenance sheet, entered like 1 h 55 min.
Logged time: 12 h 56 min
